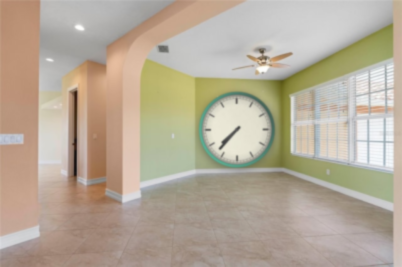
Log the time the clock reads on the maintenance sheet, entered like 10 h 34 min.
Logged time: 7 h 37 min
